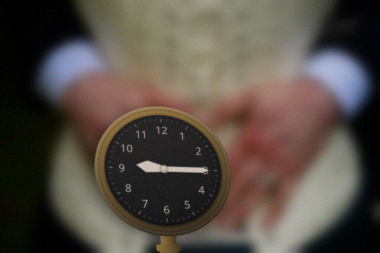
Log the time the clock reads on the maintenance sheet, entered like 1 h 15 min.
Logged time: 9 h 15 min
